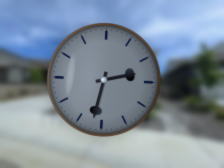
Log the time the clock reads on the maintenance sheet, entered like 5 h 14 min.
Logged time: 2 h 32 min
